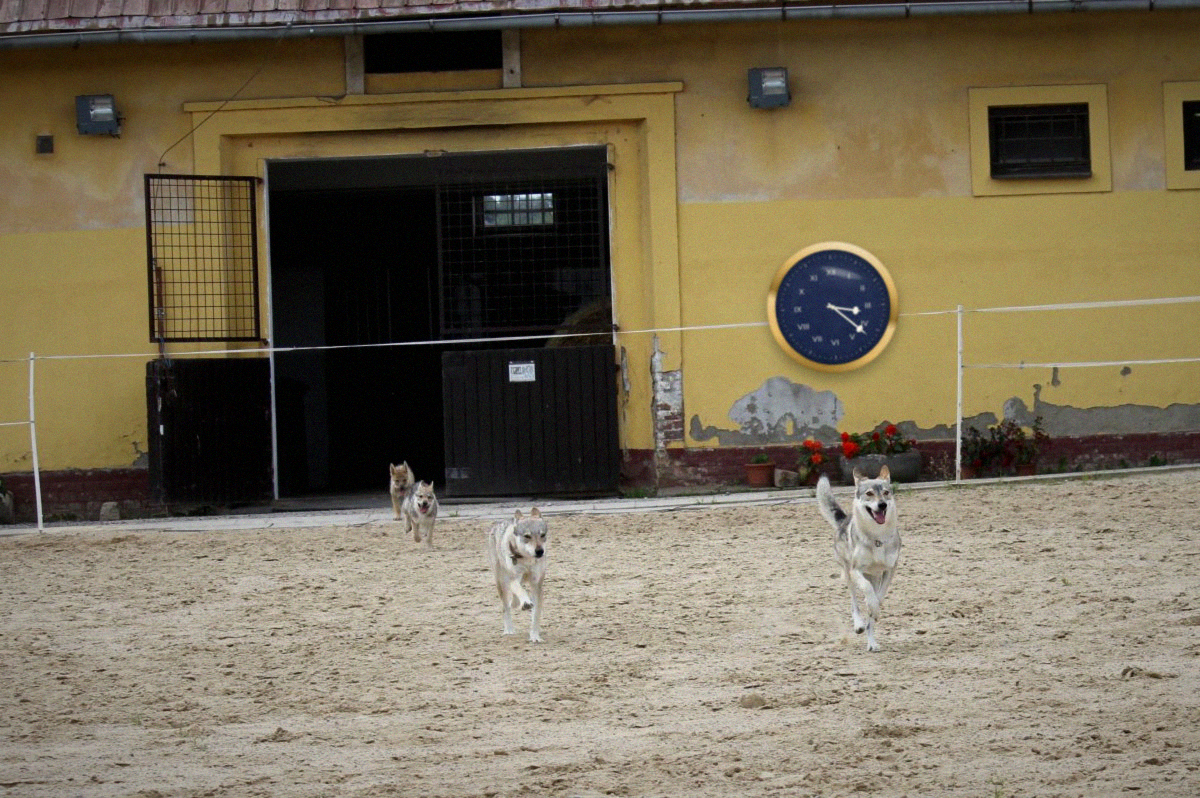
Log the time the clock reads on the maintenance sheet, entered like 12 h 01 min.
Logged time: 3 h 22 min
